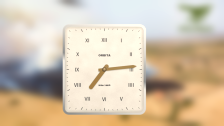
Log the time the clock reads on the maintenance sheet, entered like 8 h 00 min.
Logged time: 7 h 14 min
